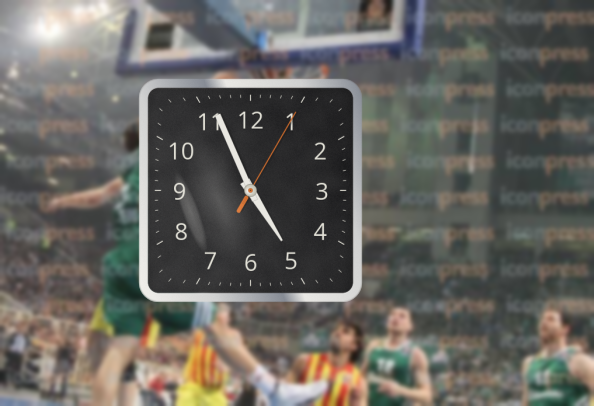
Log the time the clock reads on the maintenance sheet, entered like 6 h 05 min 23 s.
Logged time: 4 h 56 min 05 s
